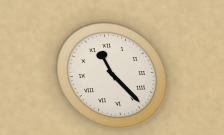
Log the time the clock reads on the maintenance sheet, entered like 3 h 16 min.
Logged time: 11 h 24 min
